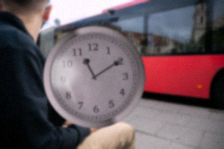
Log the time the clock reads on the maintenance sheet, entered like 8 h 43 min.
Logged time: 11 h 10 min
